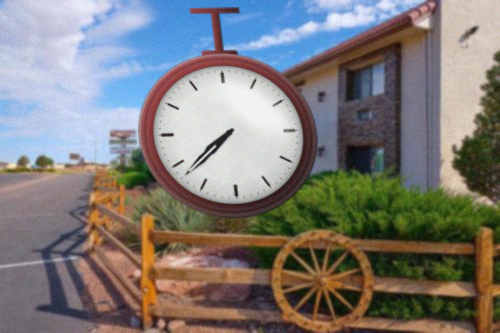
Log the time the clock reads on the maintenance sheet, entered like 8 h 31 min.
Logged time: 7 h 38 min
